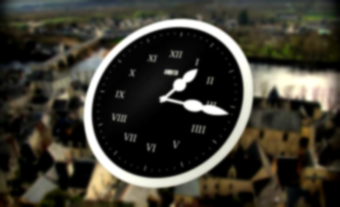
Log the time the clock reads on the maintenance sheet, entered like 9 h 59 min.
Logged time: 1 h 16 min
